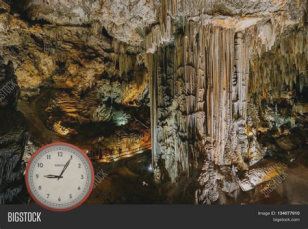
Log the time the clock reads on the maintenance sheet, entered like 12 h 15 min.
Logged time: 9 h 05 min
